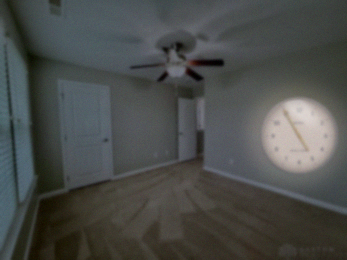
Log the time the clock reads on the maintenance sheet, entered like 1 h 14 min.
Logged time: 4 h 55 min
